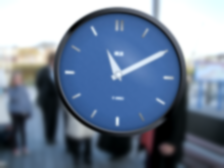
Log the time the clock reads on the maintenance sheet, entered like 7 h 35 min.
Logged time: 11 h 10 min
